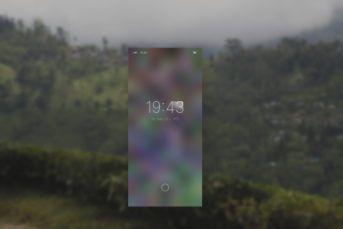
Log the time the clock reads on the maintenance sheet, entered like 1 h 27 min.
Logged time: 19 h 43 min
